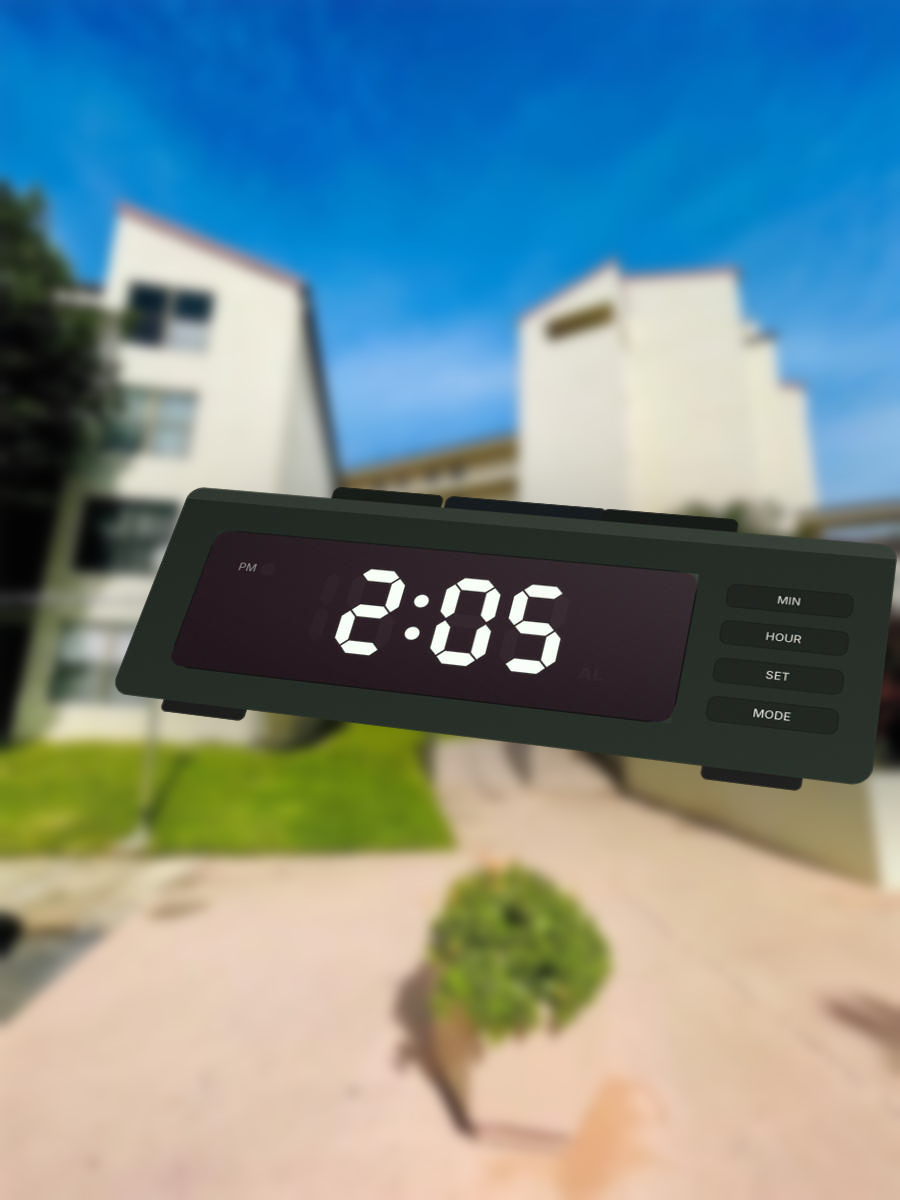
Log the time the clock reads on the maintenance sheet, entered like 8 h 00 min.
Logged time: 2 h 05 min
